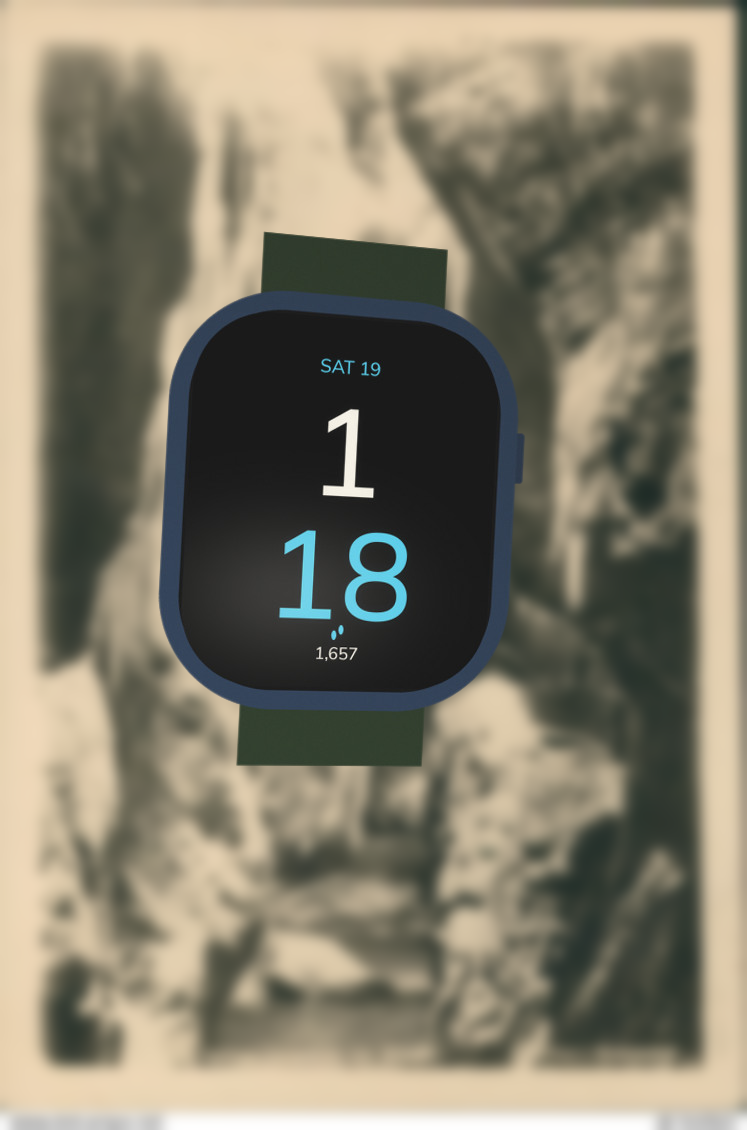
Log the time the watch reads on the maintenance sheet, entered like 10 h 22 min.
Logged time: 1 h 18 min
